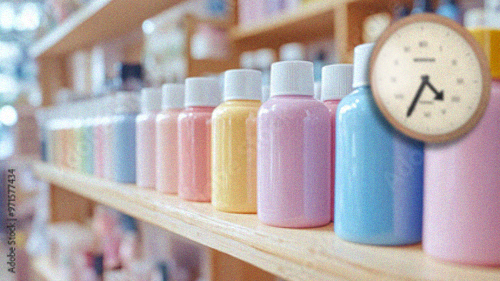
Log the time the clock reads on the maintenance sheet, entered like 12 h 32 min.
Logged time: 4 h 35 min
